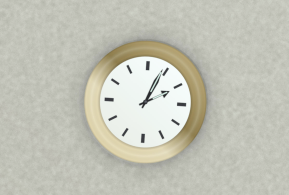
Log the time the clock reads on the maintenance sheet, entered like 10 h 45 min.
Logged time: 2 h 04 min
